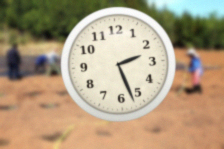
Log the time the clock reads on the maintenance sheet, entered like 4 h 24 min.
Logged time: 2 h 27 min
